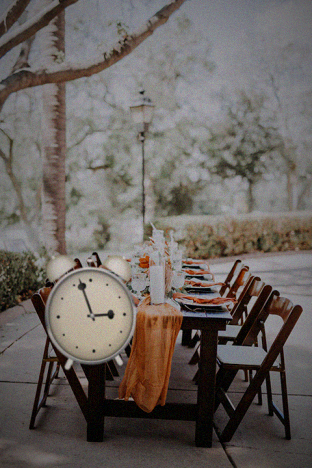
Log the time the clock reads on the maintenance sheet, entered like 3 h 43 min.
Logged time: 2 h 57 min
